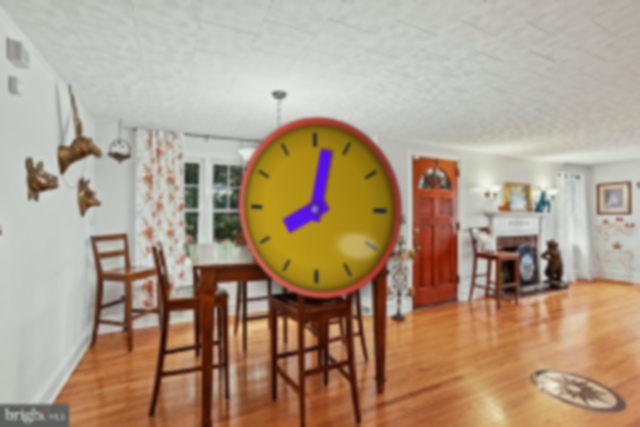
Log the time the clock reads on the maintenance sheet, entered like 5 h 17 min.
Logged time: 8 h 02 min
